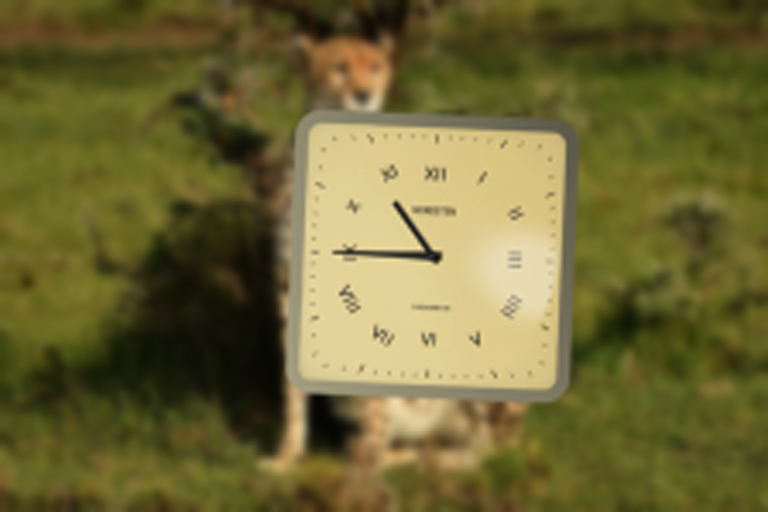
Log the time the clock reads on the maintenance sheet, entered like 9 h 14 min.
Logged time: 10 h 45 min
